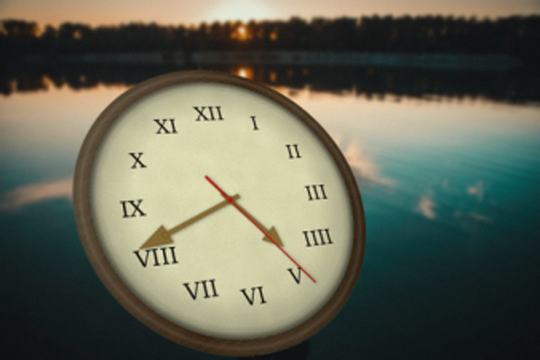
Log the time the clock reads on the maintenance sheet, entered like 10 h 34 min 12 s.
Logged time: 4 h 41 min 24 s
